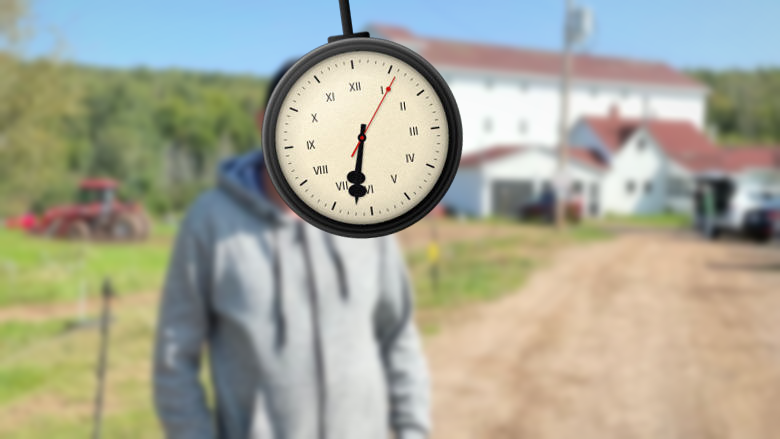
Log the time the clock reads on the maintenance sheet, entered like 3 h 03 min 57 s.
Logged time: 6 h 32 min 06 s
